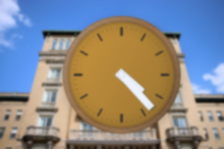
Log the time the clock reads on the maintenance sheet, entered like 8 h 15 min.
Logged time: 4 h 23 min
